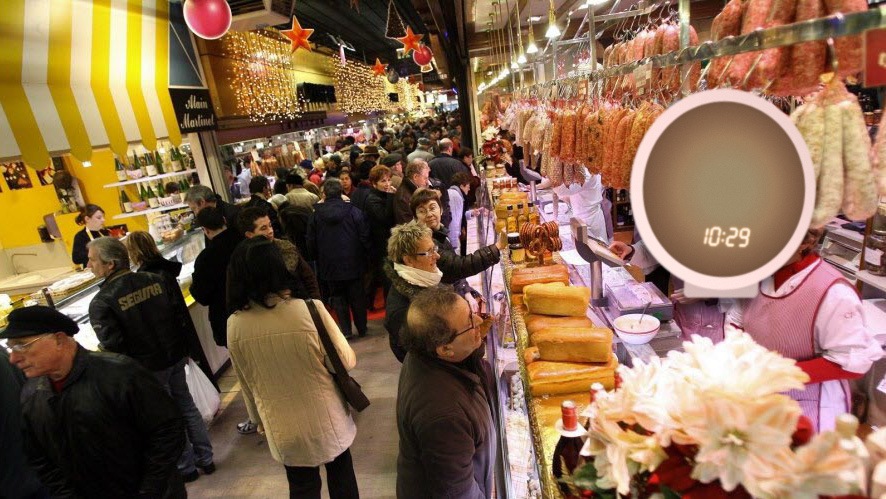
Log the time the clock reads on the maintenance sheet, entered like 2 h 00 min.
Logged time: 10 h 29 min
